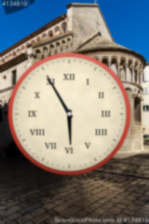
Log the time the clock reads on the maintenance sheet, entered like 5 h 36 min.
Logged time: 5 h 55 min
